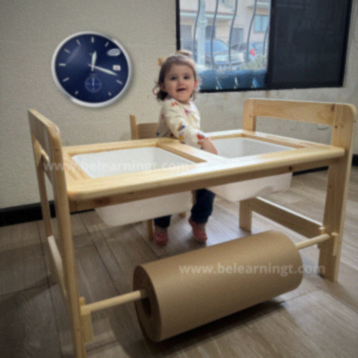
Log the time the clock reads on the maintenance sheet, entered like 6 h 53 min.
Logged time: 12 h 18 min
